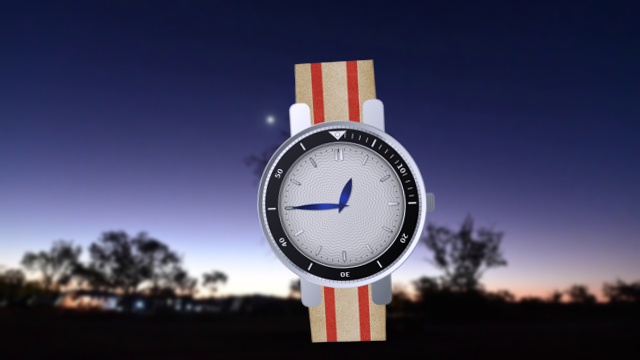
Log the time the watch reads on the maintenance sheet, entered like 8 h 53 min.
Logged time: 12 h 45 min
